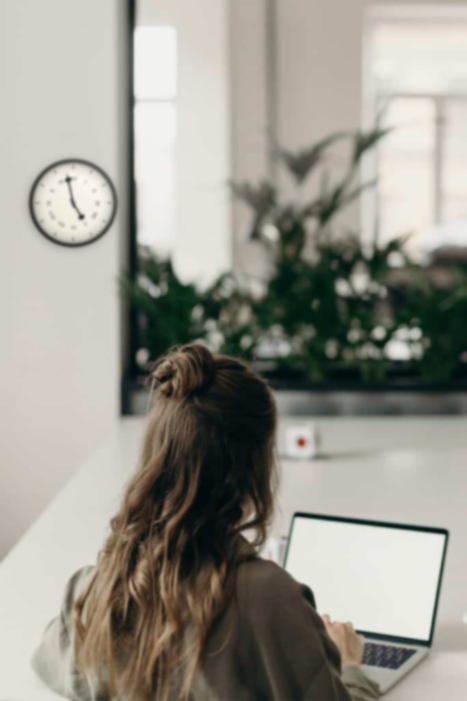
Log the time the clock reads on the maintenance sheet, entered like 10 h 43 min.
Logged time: 4 h 58 min
